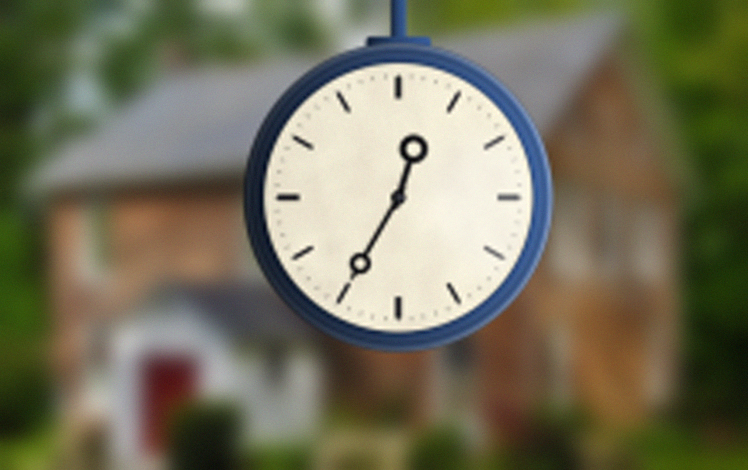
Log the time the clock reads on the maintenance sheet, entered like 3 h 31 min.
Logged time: 12 h 35 min
